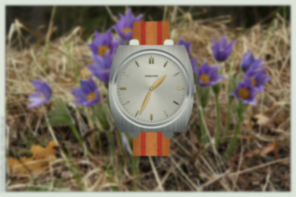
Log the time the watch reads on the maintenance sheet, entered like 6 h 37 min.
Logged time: 1 h 34 min
